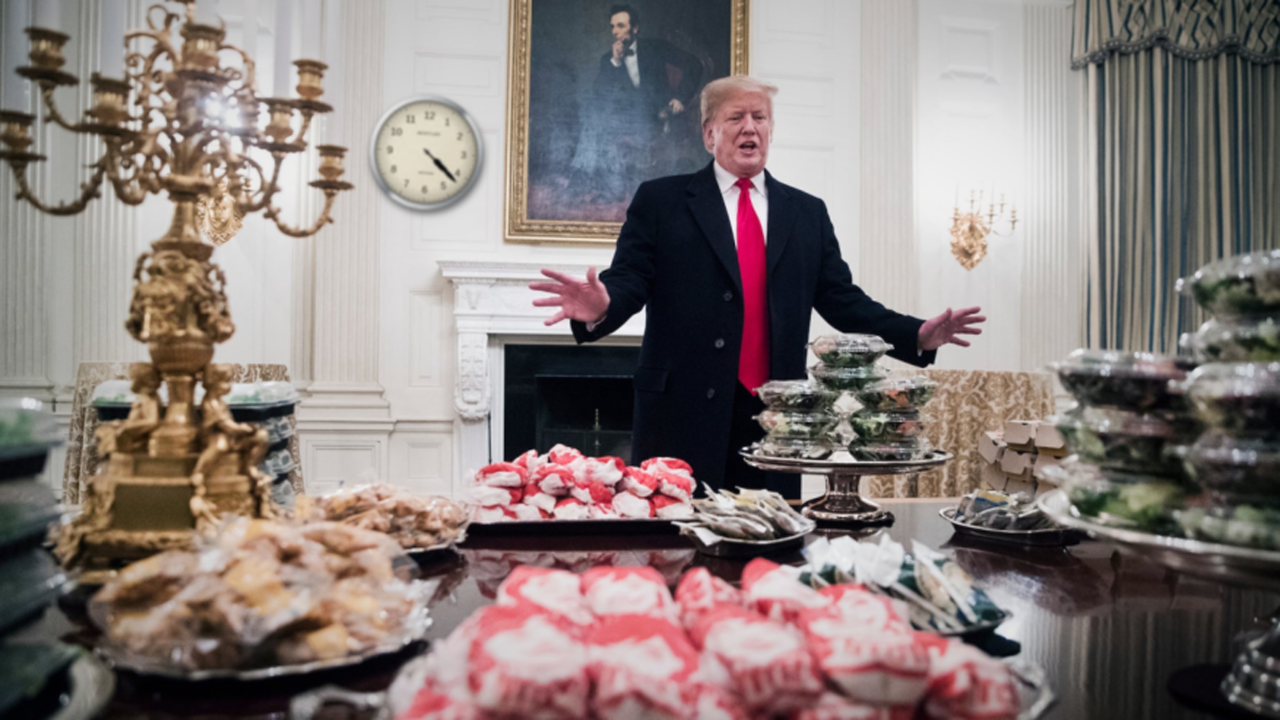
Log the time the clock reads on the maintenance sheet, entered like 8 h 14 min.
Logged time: 4 h 22 min
